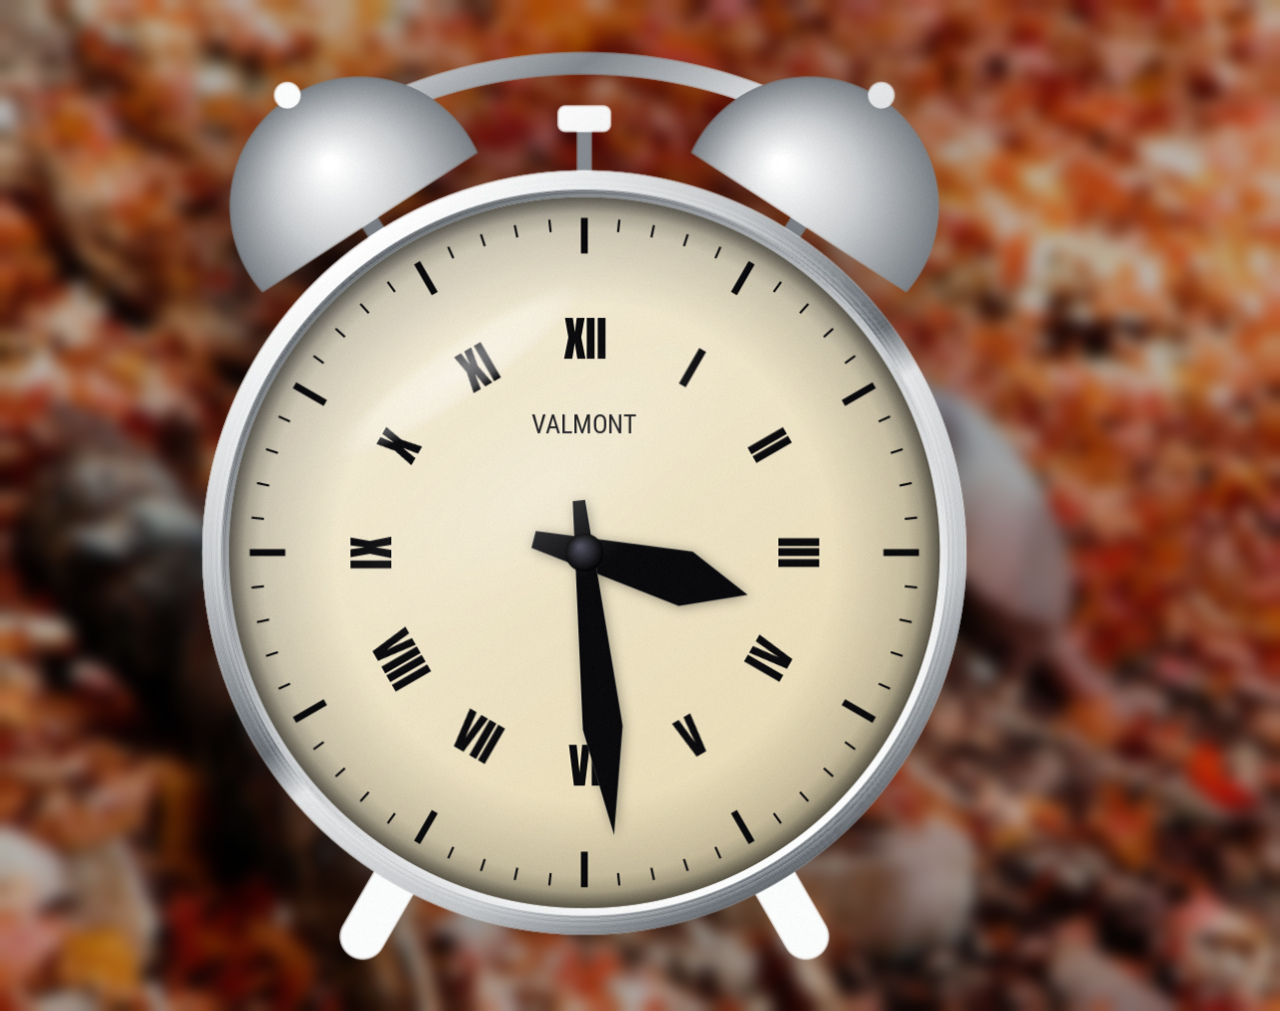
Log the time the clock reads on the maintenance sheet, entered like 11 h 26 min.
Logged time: 3 h 29 min
